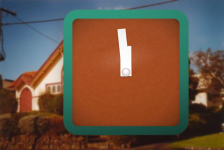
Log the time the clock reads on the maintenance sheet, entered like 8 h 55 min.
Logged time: 11 h 59 min
